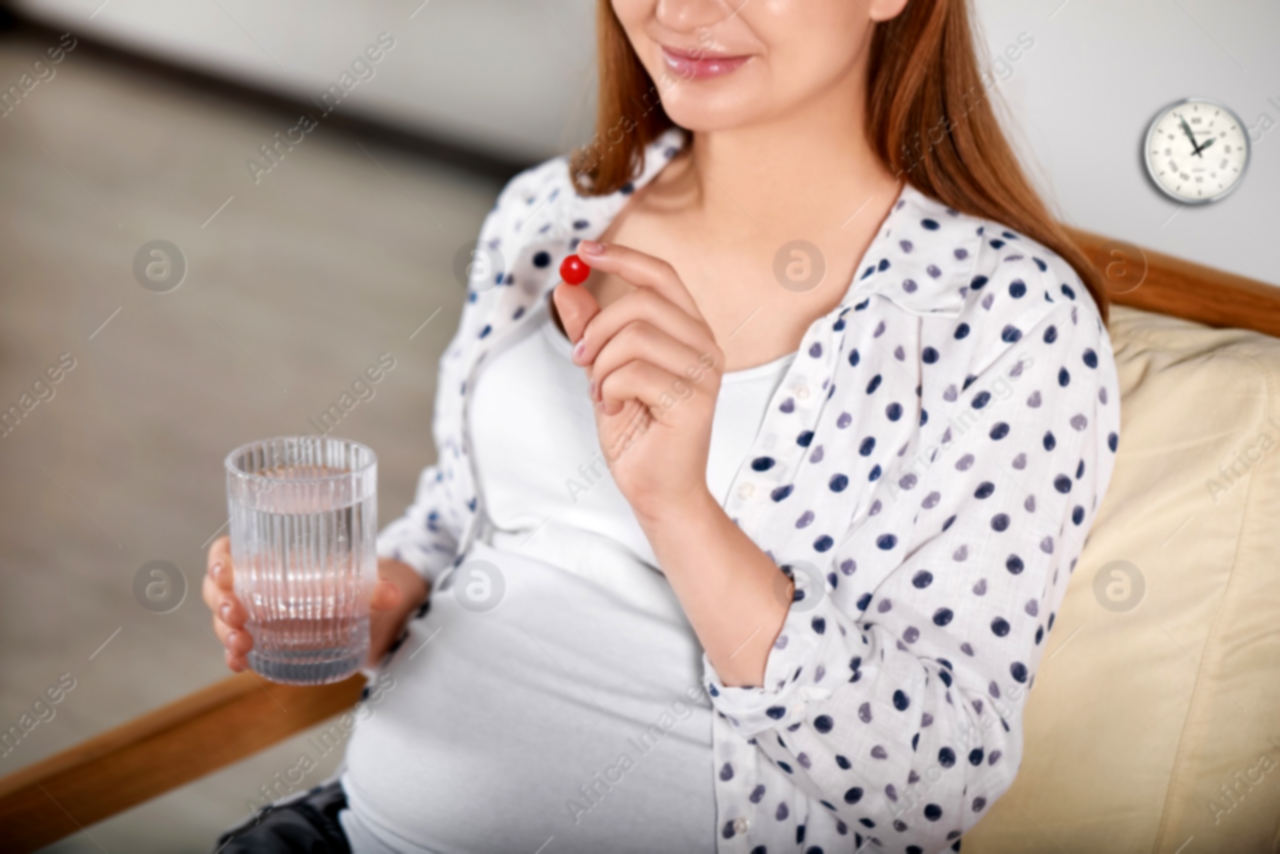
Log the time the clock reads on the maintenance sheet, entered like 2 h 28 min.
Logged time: 1 h 56 min
